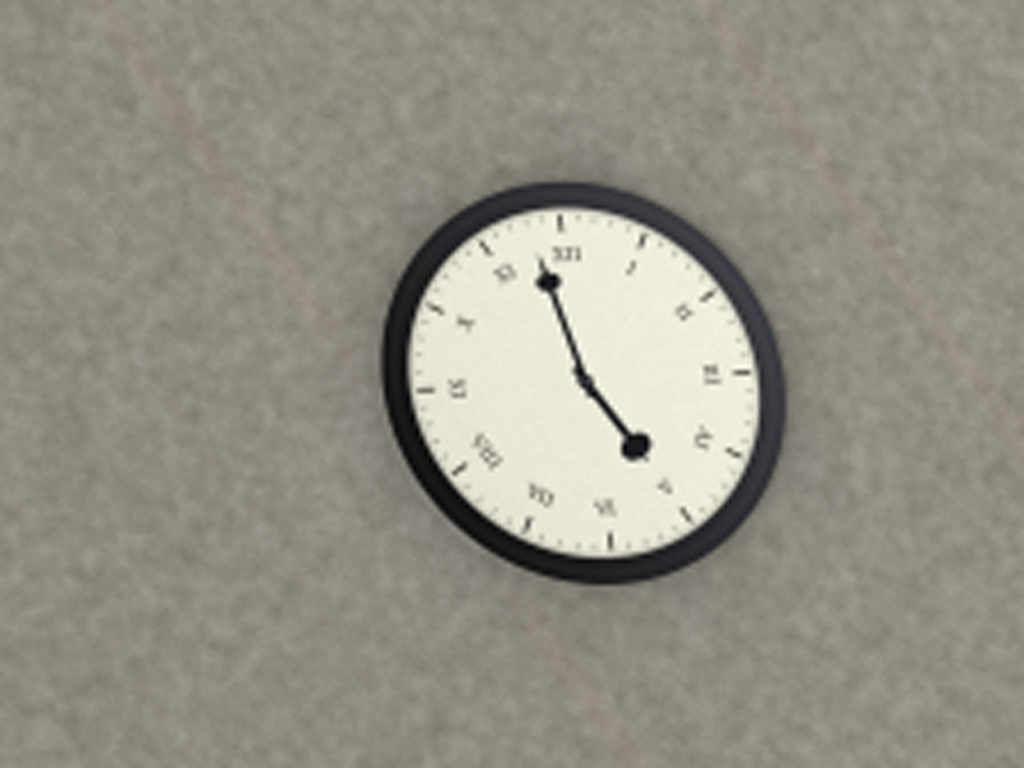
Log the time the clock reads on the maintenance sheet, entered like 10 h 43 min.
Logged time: 4 h 58 min
